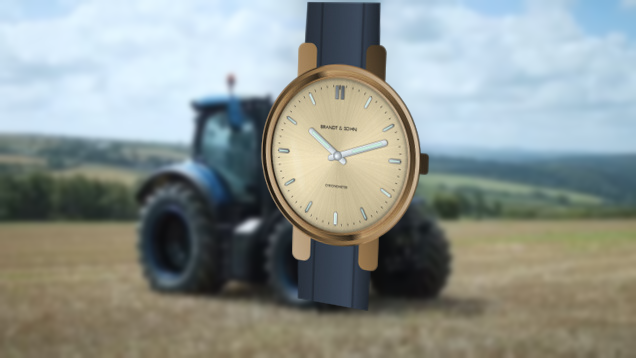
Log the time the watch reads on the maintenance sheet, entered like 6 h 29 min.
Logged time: 10 h 12 min
